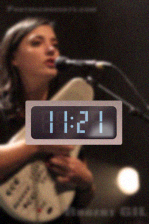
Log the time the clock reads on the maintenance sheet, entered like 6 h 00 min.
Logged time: 11 h 21 min
